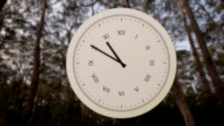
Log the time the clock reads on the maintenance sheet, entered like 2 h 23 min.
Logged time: 10 h 50 min
